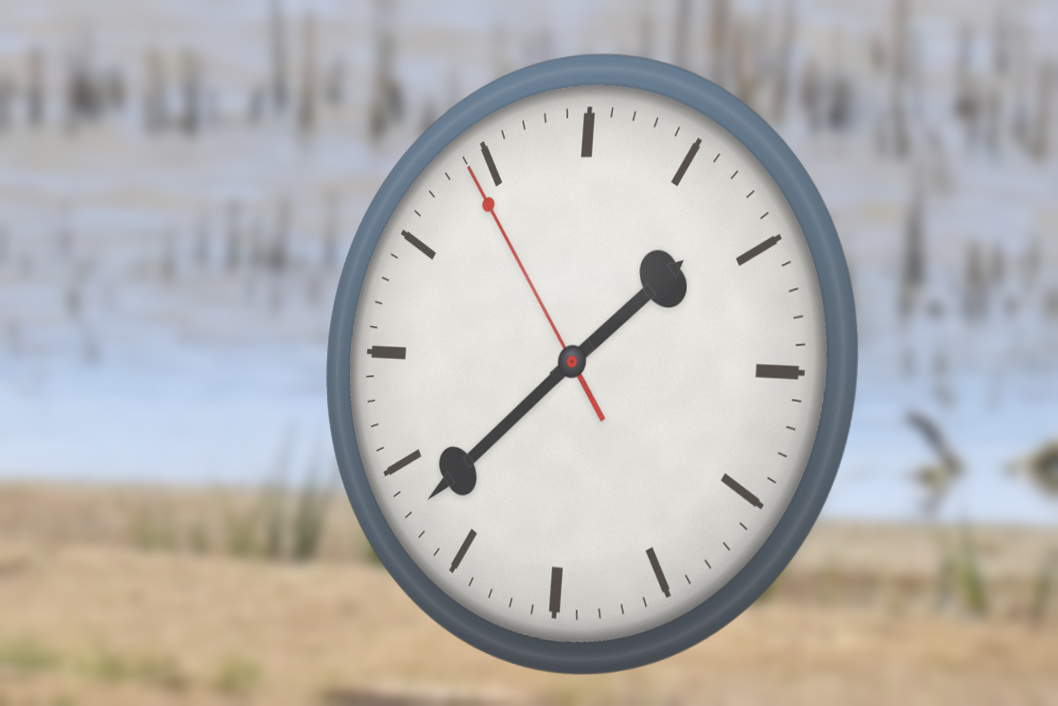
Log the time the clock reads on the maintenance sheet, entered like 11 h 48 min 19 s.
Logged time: 1 h 37 min 54 s
